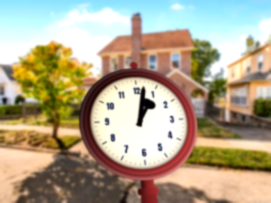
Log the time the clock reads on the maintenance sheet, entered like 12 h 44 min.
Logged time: 1 h 02 min
